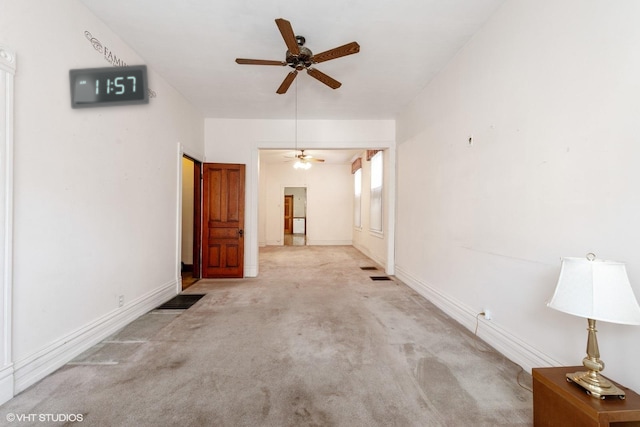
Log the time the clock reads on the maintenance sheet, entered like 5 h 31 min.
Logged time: 11 h 57 min
